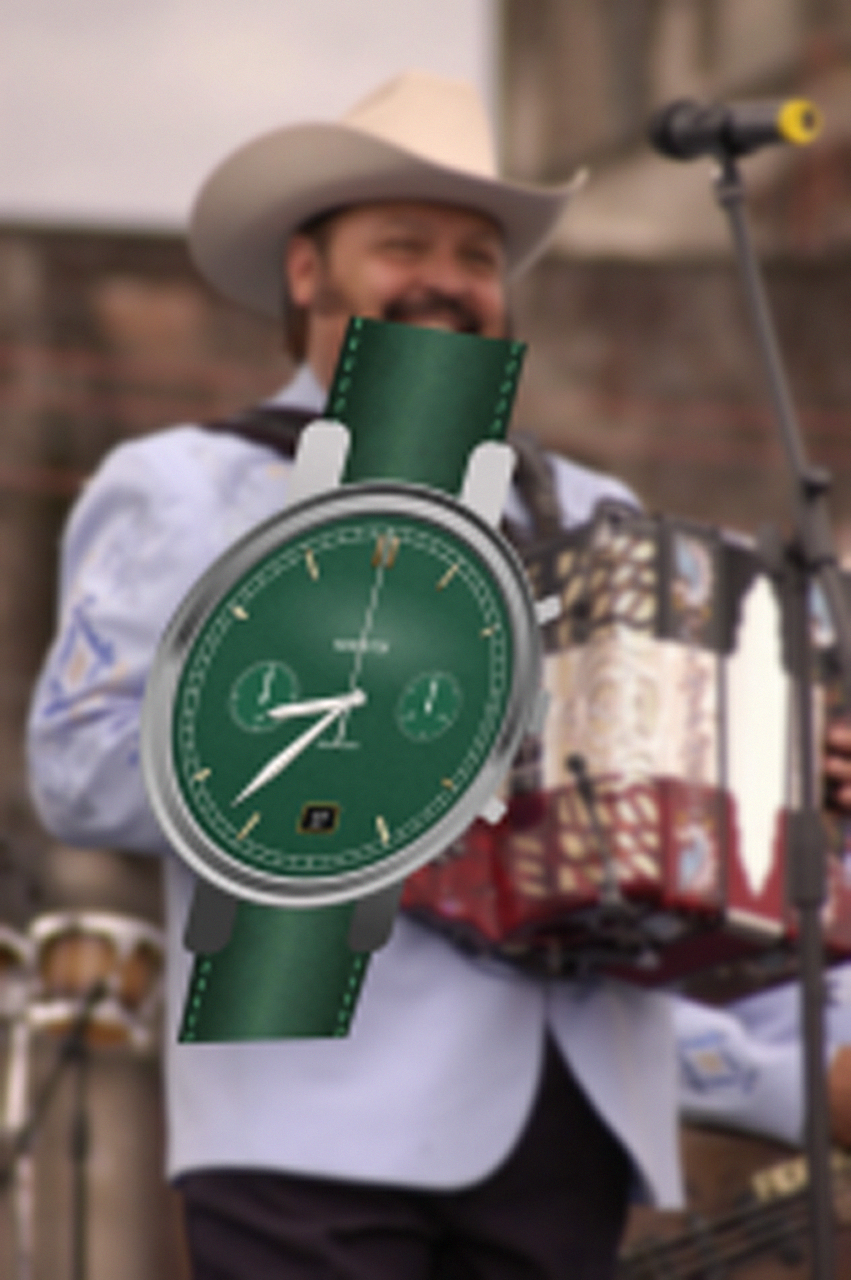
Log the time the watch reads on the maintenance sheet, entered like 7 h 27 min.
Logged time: 8 h 37 min
